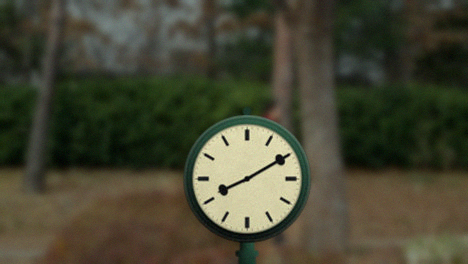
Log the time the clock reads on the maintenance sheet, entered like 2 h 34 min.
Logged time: 8 h 10 min
